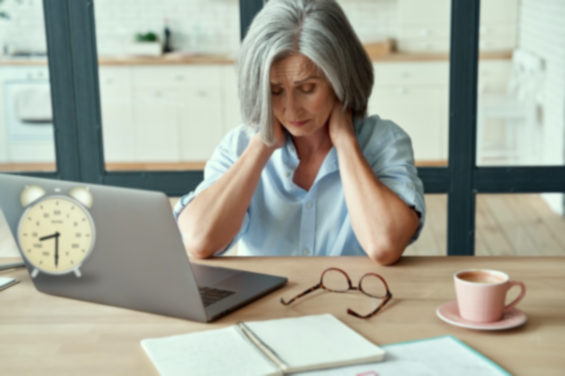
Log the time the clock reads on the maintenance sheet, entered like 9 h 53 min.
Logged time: 8 h 30 min
